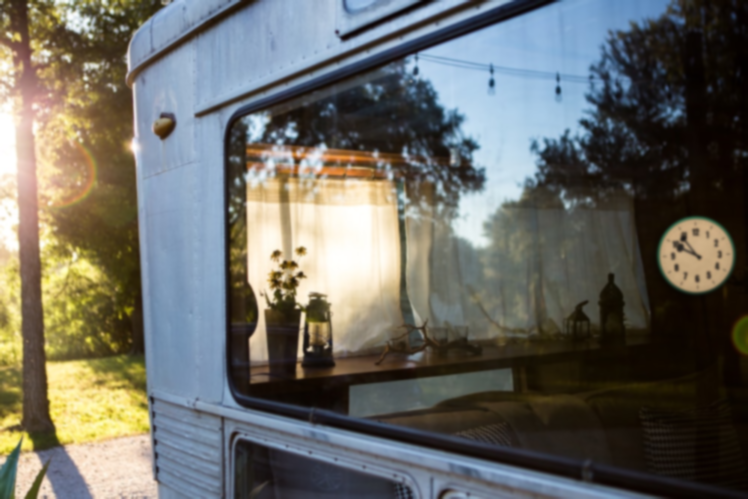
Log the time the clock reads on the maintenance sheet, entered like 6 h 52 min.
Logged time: 9 h 54 min
